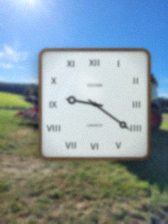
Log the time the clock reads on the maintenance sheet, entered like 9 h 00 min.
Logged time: 9 h 21 min
